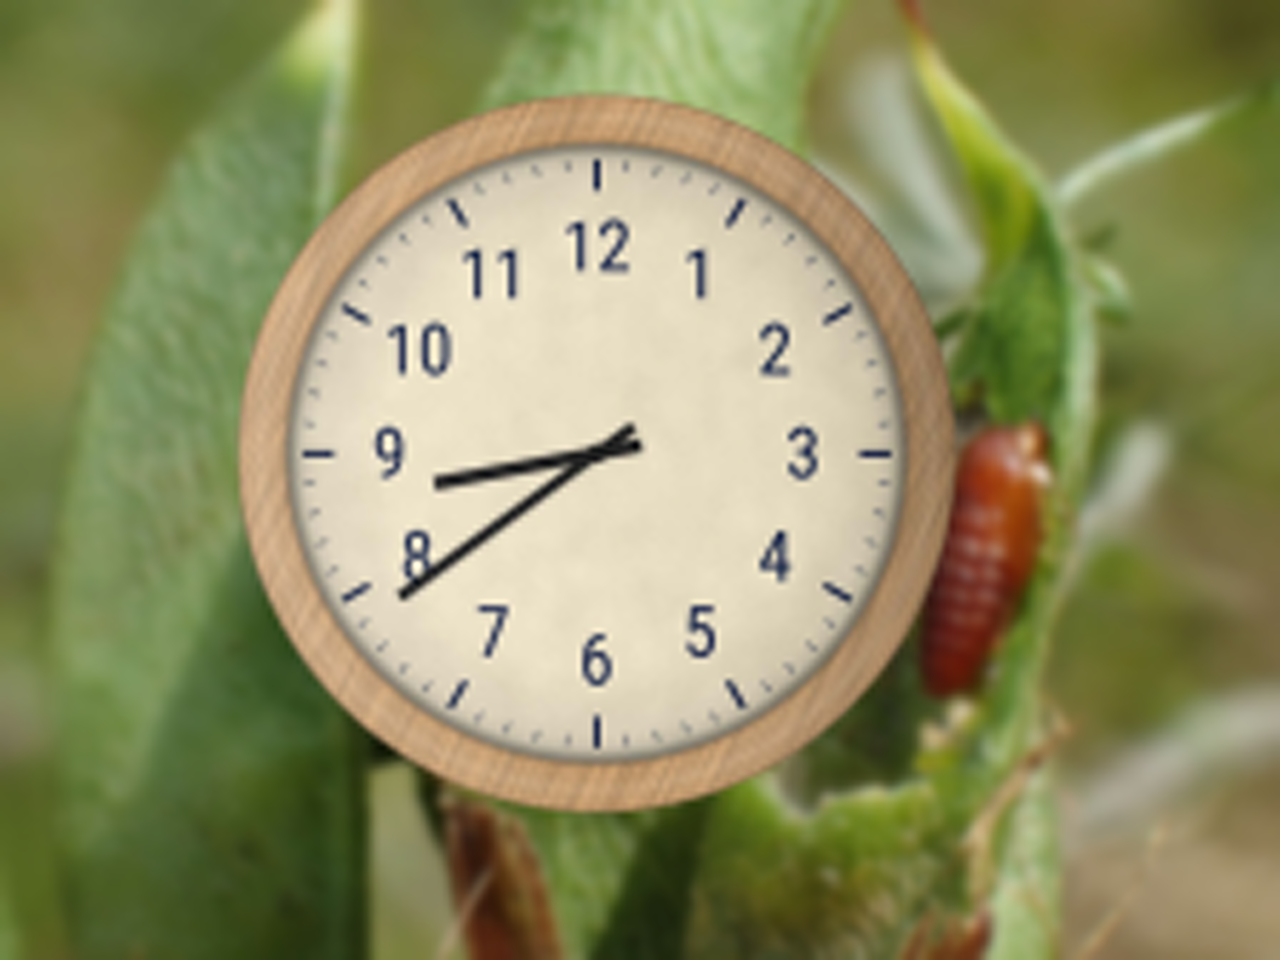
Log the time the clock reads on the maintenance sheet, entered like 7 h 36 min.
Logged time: 8 h 39 min
